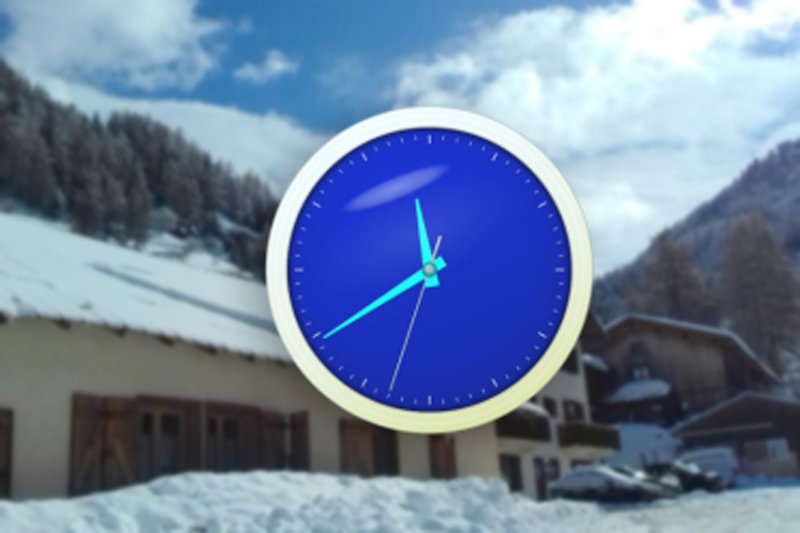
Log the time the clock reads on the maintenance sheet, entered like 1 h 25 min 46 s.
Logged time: 11 h 39 min 33 s
